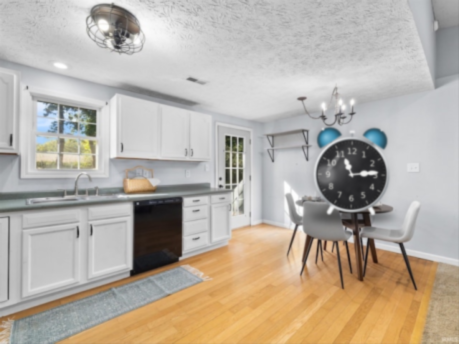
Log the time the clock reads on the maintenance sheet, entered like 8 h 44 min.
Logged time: 11 h 14 min
